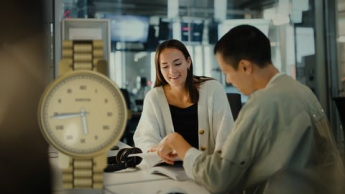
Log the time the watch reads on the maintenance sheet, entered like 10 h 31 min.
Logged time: 5 h 44 min
